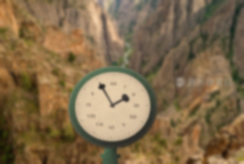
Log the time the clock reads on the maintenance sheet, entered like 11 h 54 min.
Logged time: 1 h 55 min
